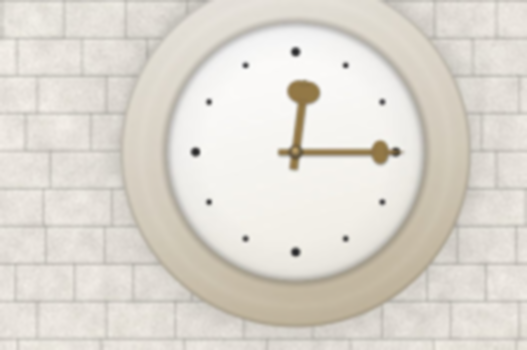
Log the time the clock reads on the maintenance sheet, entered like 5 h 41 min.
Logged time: 12 h 15 min
